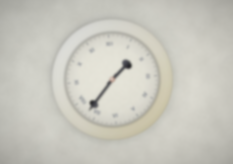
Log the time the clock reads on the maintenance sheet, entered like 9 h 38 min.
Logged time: 1 h 37 min
